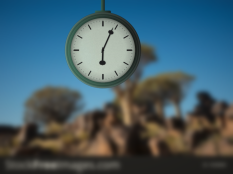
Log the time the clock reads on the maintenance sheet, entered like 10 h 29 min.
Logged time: 6 h 04 min
